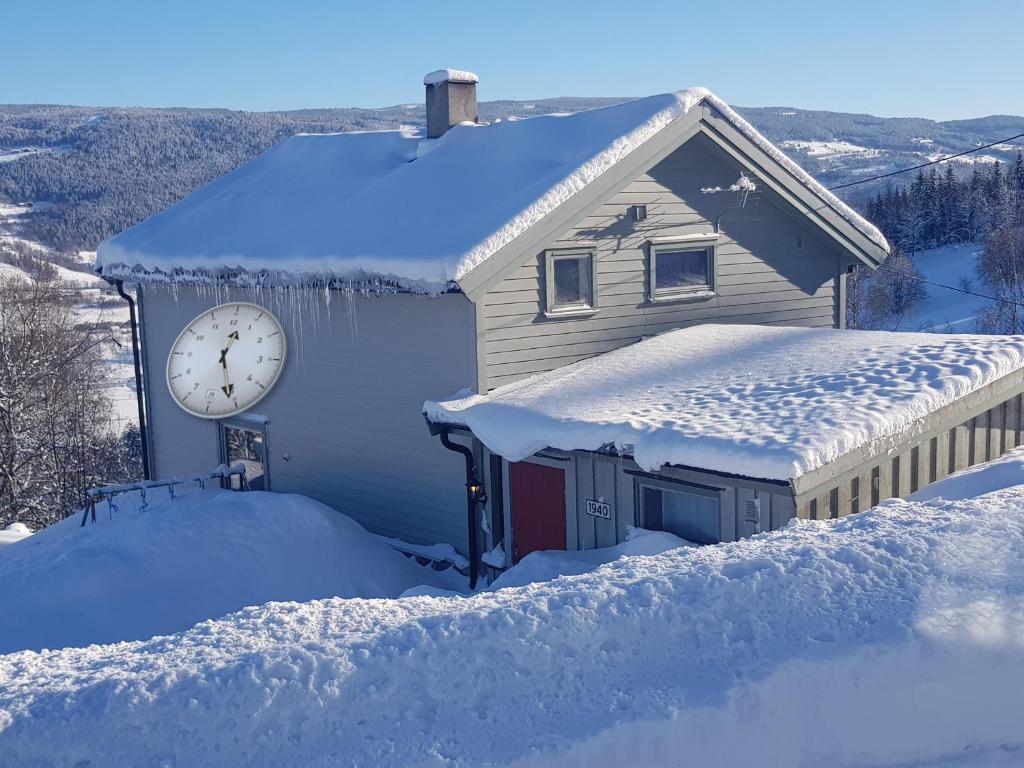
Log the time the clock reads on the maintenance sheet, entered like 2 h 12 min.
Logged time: 12 h 26 min
